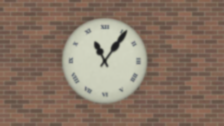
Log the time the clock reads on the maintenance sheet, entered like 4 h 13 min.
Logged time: 11 h 06 min
